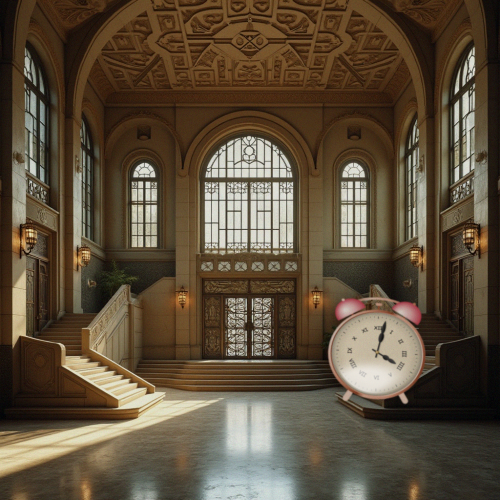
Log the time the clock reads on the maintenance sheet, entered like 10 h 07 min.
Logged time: 4 h 02 min
